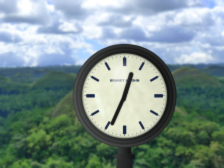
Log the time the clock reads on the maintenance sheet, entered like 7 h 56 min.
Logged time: 12 h 34 min
